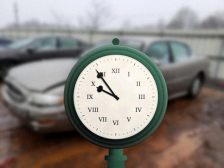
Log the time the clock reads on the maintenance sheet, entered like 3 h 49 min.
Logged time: 9 h 54 min
